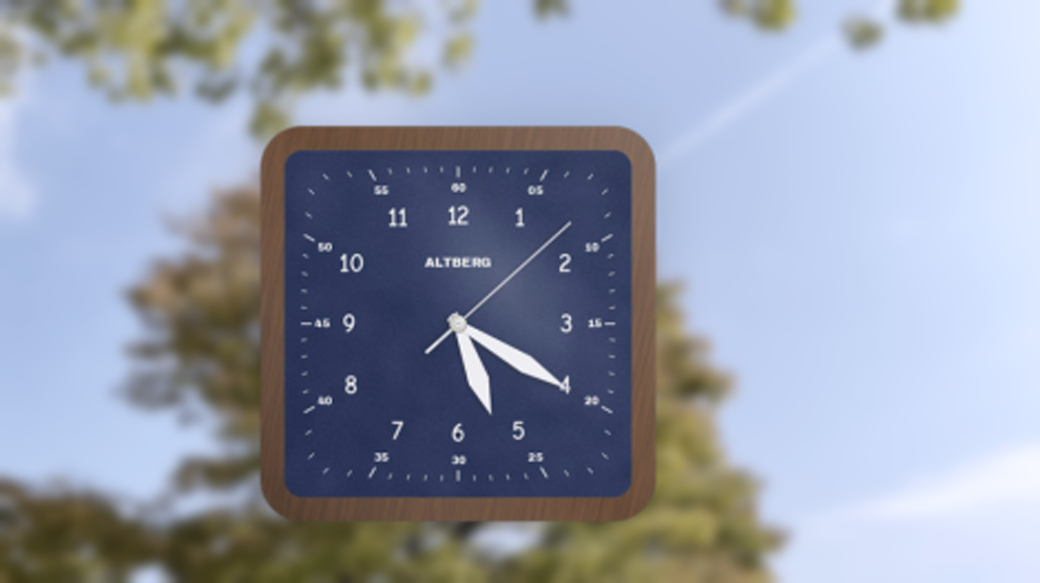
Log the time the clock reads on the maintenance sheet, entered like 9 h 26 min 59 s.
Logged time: 5 h 20 min 08 s
